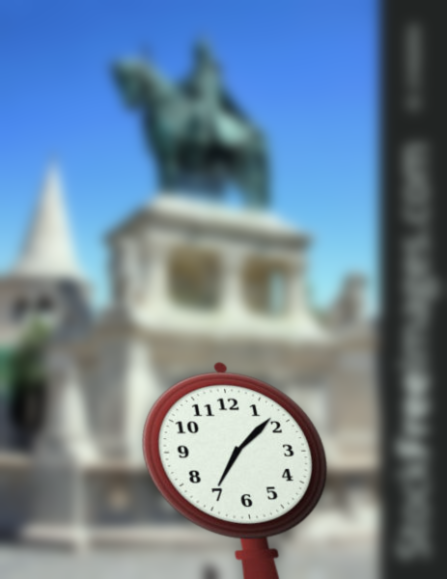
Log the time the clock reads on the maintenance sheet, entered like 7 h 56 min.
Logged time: 7 h 08 min
